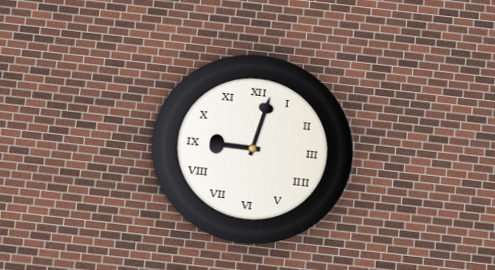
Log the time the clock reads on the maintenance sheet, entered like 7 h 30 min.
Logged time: 9 h 02 min
